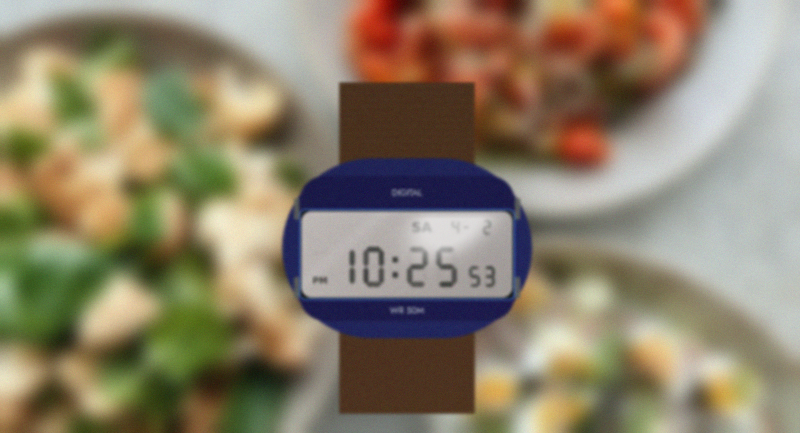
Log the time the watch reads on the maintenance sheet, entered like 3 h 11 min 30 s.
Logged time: 10 h 25 min 53 s
